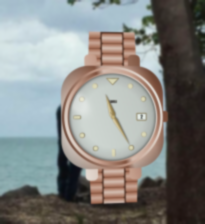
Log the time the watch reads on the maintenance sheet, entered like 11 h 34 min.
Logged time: 11 h 25 min
